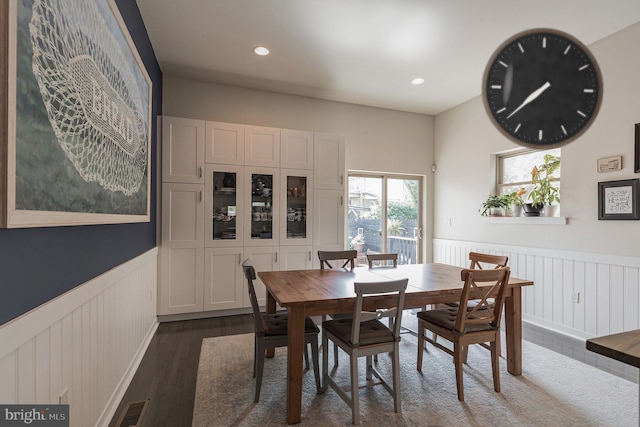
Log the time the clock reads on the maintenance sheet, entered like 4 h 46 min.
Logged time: 7 h 38 min
